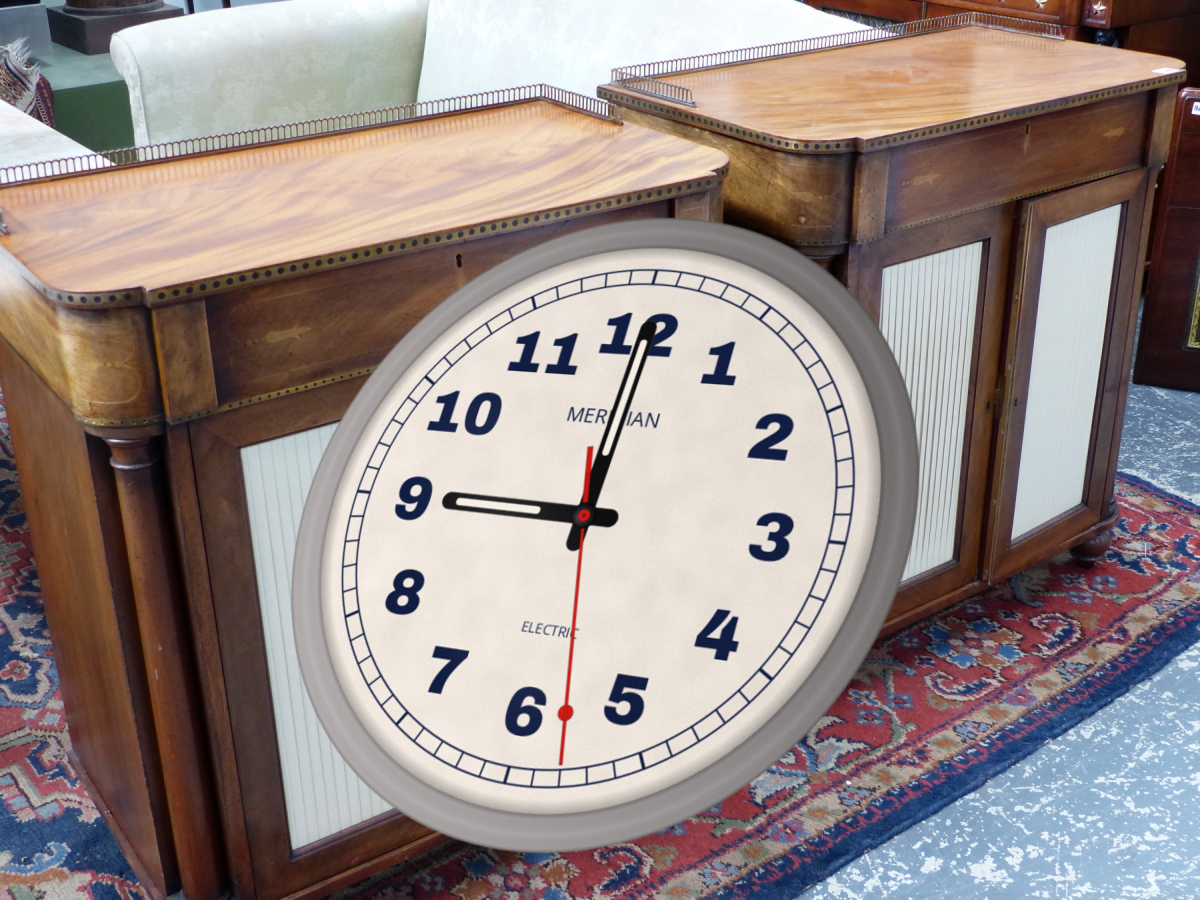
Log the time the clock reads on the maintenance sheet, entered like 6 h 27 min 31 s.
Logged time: 9 h 00 min 28 s
